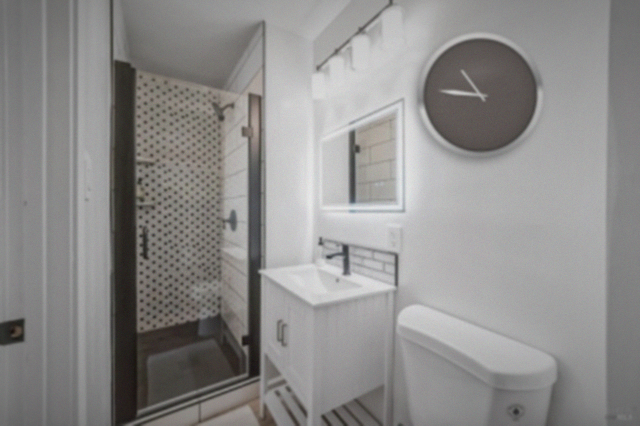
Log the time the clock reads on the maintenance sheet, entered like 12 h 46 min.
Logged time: 10 h 46 min
